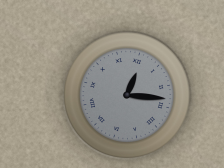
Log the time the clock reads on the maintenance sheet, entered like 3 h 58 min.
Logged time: 12 h 13 min
